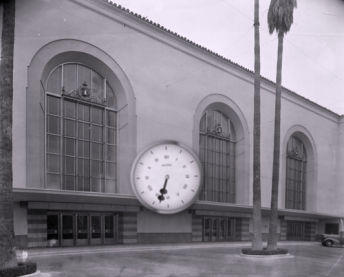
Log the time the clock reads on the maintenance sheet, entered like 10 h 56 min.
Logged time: 6 h 33 min
